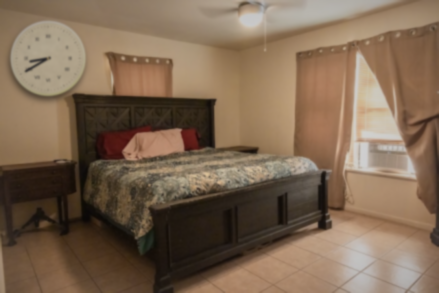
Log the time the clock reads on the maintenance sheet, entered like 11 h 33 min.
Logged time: 8 h 40 min
